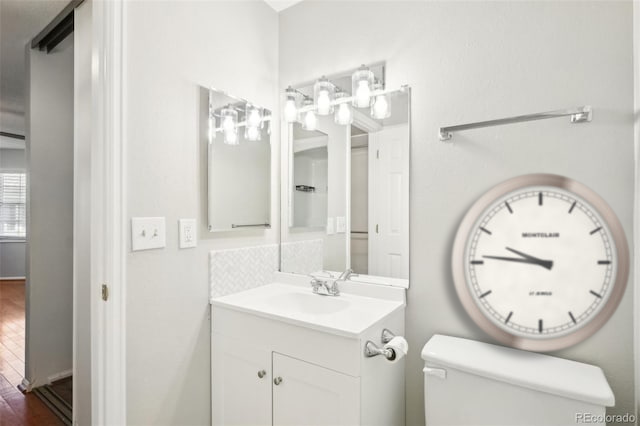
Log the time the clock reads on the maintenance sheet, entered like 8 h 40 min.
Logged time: 9 h 46 min
